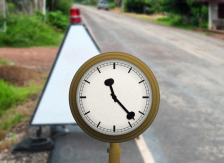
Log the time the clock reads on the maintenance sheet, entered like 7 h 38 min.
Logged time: 11 h 23 min
